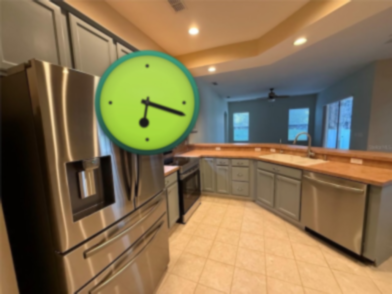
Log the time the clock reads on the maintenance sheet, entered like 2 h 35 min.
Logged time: 6 h 18 min
